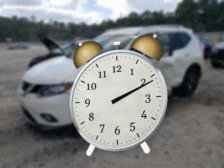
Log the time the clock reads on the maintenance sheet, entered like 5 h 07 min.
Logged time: 2 h 11 min
